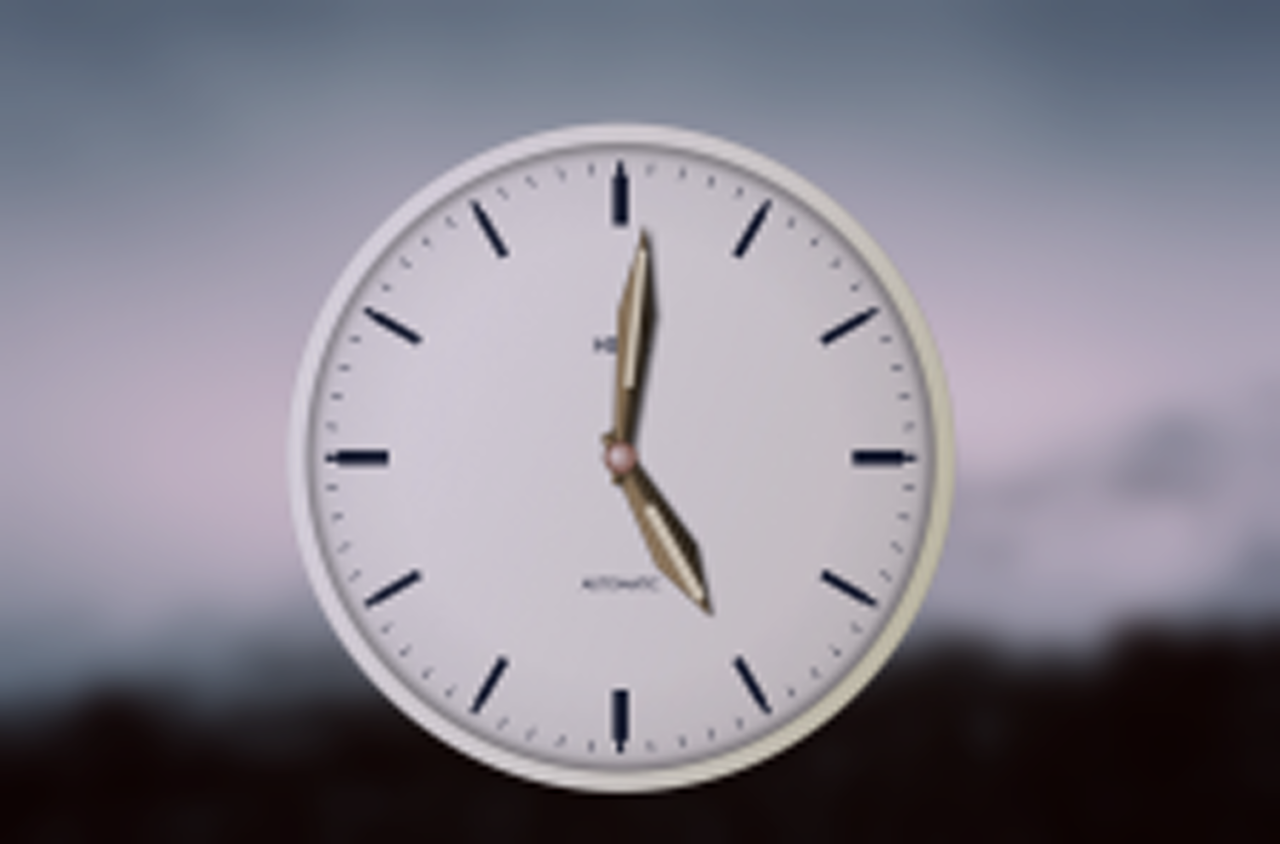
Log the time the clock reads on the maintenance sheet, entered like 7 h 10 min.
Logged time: 5 h 01 min
